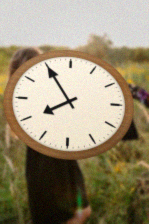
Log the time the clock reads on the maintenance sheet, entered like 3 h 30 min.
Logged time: 7 h 55 min
